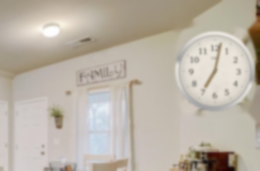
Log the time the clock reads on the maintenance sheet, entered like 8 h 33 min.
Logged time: 7 h 02 min
